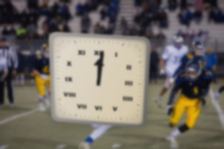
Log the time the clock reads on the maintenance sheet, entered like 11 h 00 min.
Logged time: 12 h 01 min
